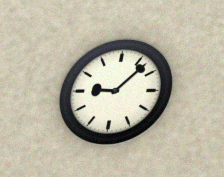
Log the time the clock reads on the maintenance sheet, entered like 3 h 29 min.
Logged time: 9 h 07 min
